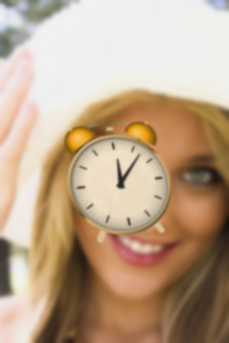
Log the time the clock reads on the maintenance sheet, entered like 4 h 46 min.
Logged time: 12 h 07 min
